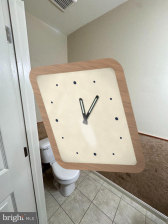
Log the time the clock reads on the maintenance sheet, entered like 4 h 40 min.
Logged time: 12 h 07 min
